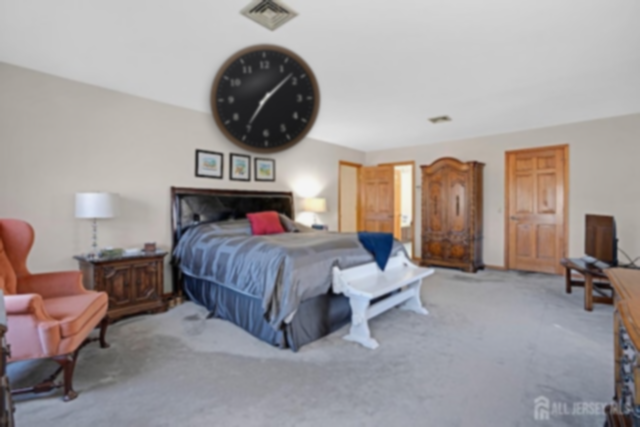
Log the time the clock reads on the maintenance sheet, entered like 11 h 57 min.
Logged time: 7 h 08 min
